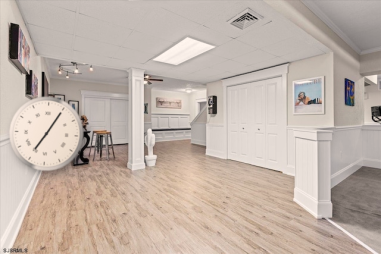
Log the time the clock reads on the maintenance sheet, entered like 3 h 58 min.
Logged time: 7 h 05 min
